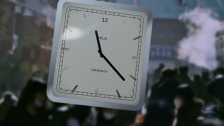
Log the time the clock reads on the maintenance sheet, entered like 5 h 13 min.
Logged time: 11 h 22 min
